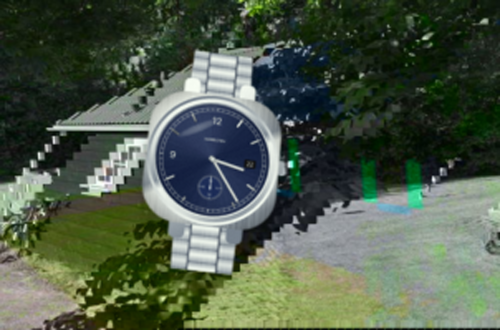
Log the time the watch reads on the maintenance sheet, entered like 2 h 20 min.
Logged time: 3 h 24 min
